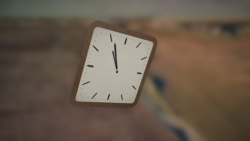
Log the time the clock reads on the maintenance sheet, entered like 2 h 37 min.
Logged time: 10 h 56 min
